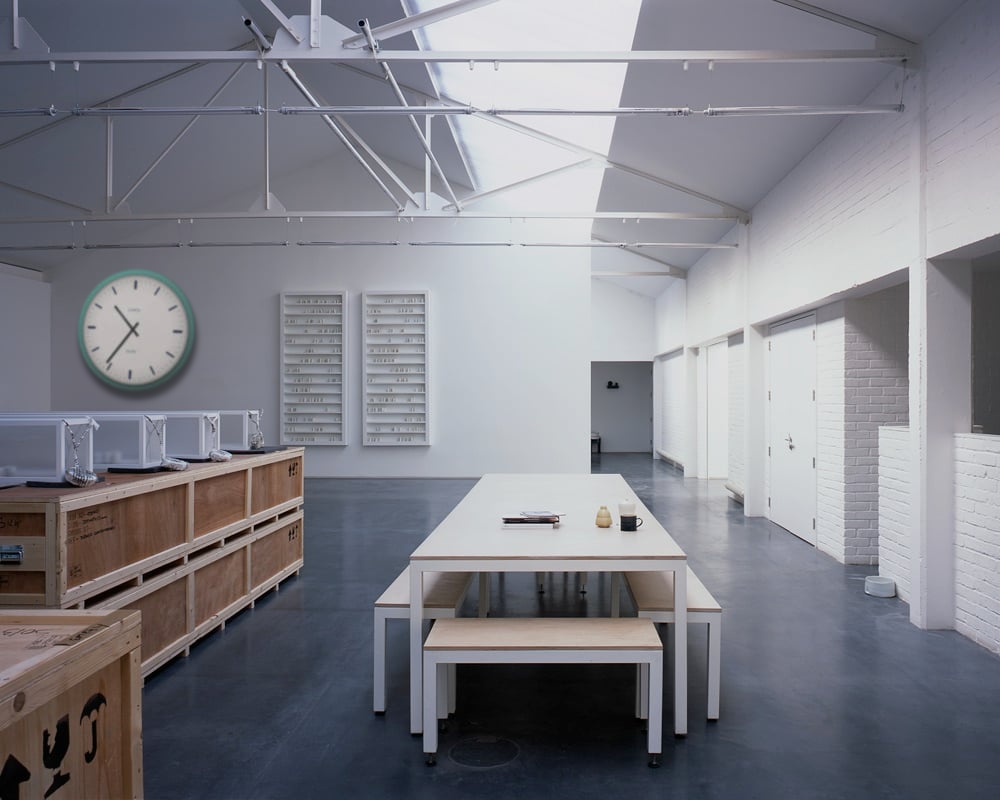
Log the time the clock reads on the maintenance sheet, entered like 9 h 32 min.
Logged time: 10 h 36 min
